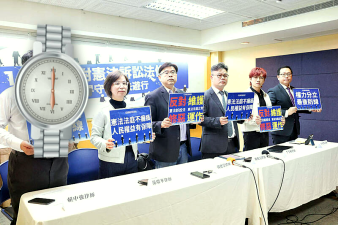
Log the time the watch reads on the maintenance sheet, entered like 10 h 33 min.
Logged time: 6 h 00 min
